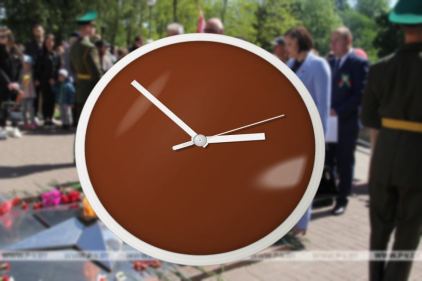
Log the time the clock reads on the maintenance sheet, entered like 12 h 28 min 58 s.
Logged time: 2 h 52 min 12 s
